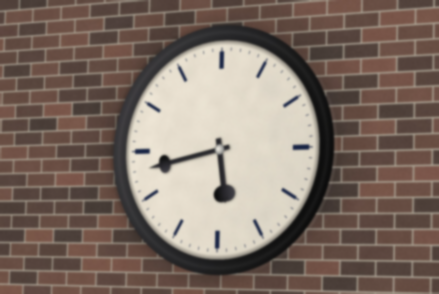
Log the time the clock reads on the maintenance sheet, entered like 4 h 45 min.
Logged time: 5 h 43 min
